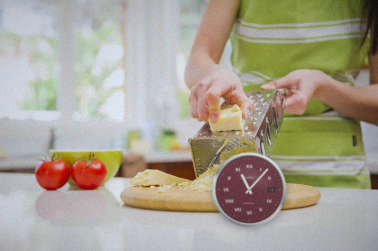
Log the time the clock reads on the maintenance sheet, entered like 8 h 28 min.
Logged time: 11 h 07 min
